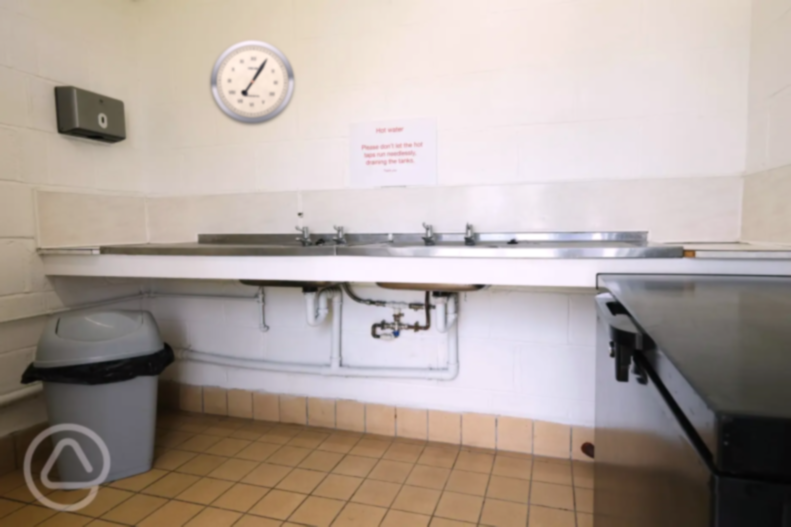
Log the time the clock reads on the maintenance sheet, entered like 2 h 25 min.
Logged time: 7 h 05 min
